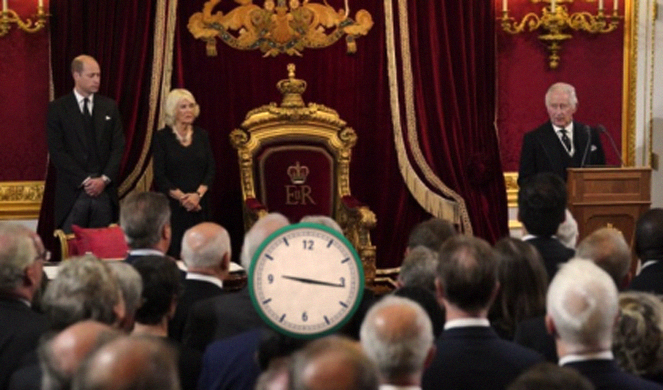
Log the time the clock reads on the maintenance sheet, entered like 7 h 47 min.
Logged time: 9 h 16 min
